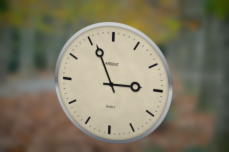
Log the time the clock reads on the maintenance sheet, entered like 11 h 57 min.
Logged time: 2 h 56 min
